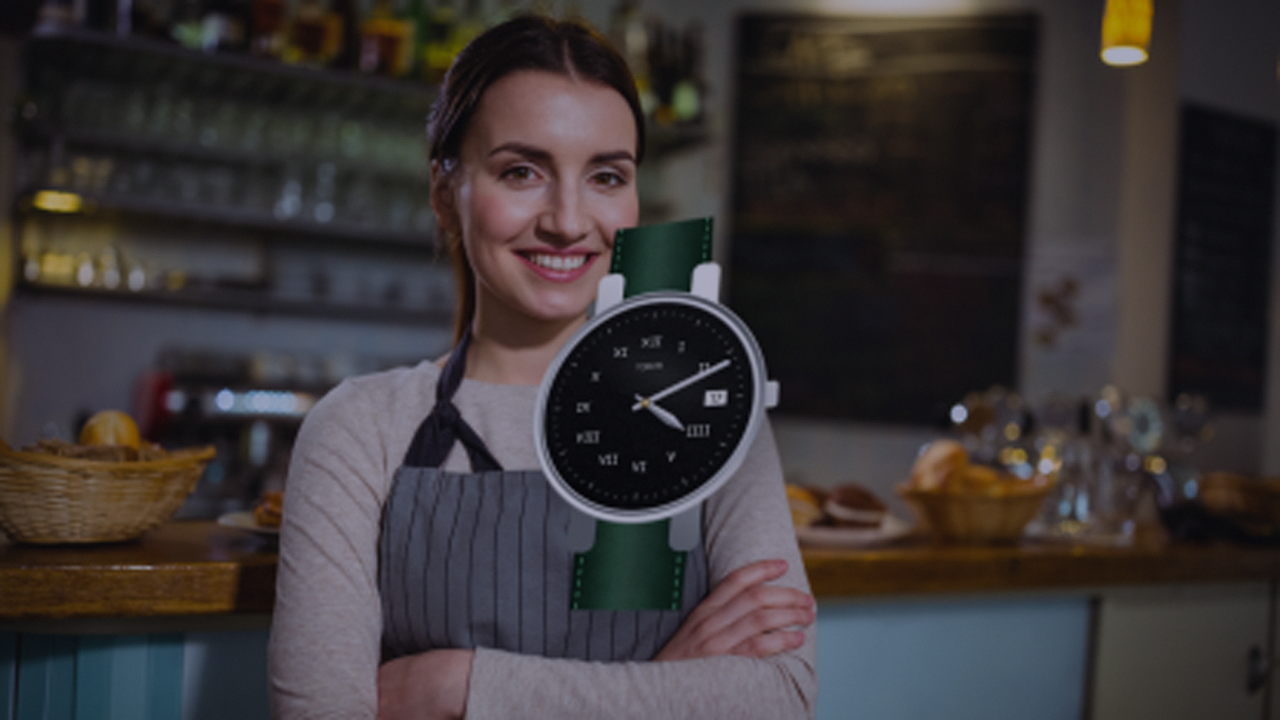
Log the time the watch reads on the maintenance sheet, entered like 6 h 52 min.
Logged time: 4 h 11 min
